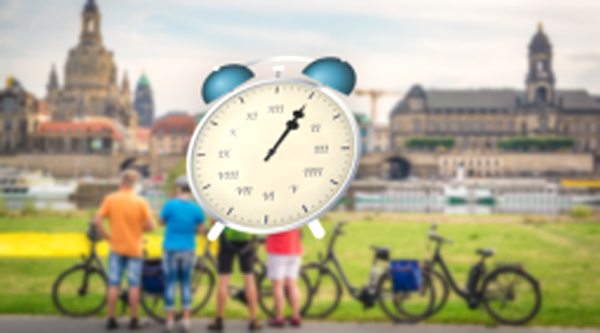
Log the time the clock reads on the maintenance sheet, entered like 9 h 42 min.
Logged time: 1 h 05 min
